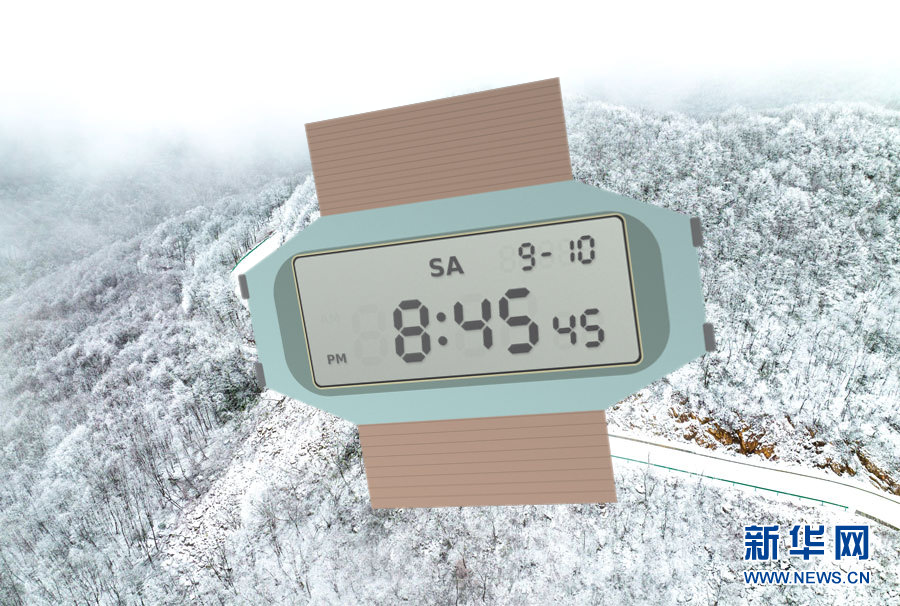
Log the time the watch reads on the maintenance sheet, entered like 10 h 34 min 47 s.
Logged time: 8 h 45 min 45 s
